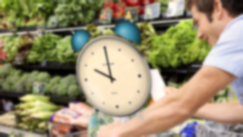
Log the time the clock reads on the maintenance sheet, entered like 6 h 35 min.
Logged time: 10 h 00 min
